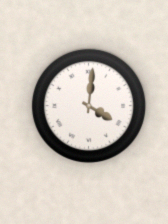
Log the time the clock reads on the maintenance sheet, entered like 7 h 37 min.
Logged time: 4 h 01 min
